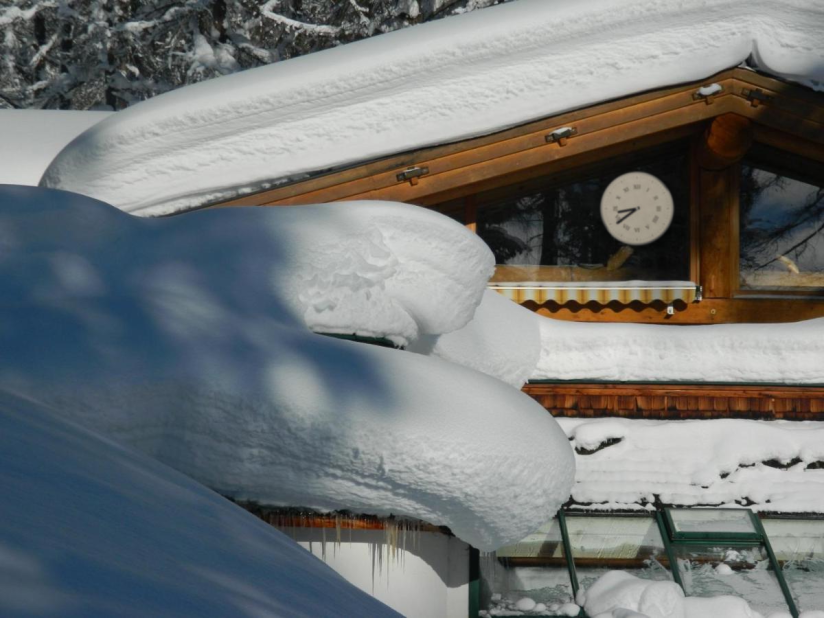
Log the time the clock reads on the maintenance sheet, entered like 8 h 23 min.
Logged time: 8 h 39 min
